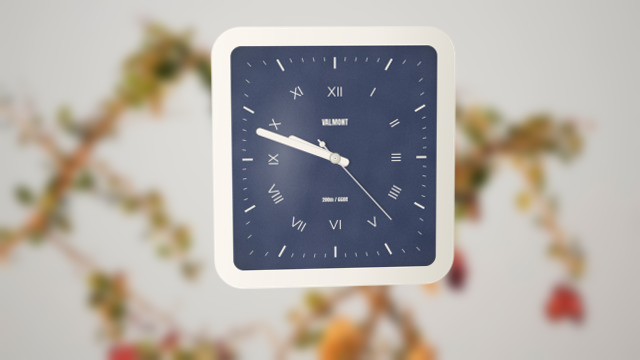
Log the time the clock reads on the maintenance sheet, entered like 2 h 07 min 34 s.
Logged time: 9 h 48 min 23 s
